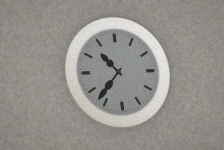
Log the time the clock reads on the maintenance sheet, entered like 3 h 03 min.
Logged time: 10 h 37 min
